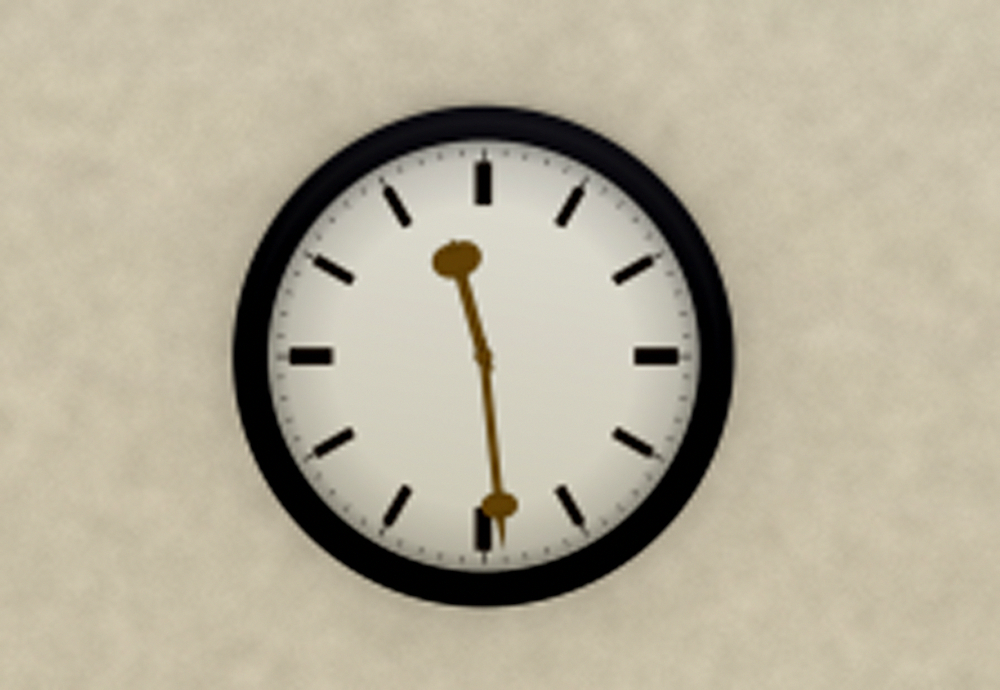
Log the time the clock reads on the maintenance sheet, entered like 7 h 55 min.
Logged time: 11 h 29 min
